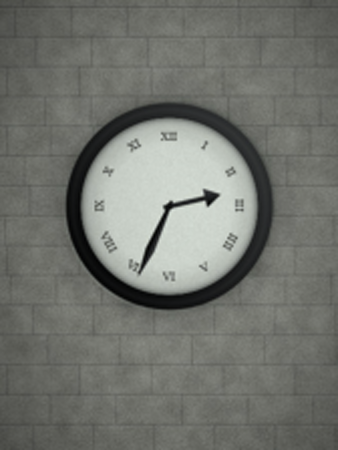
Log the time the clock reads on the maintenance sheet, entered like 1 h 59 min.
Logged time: 2 h 34 min
